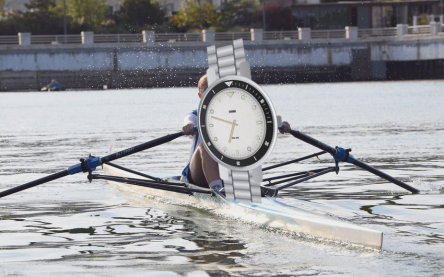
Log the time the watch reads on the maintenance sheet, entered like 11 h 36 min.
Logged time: 6 h 48 min
